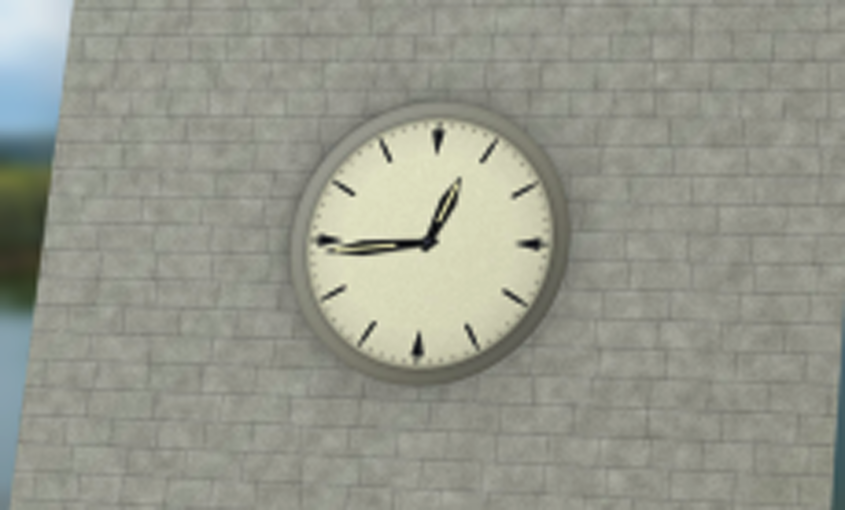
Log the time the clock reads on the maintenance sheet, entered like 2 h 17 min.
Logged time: 12 h 44 min
